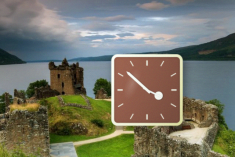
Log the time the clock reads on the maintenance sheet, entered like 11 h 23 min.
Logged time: 3 h 52 min
